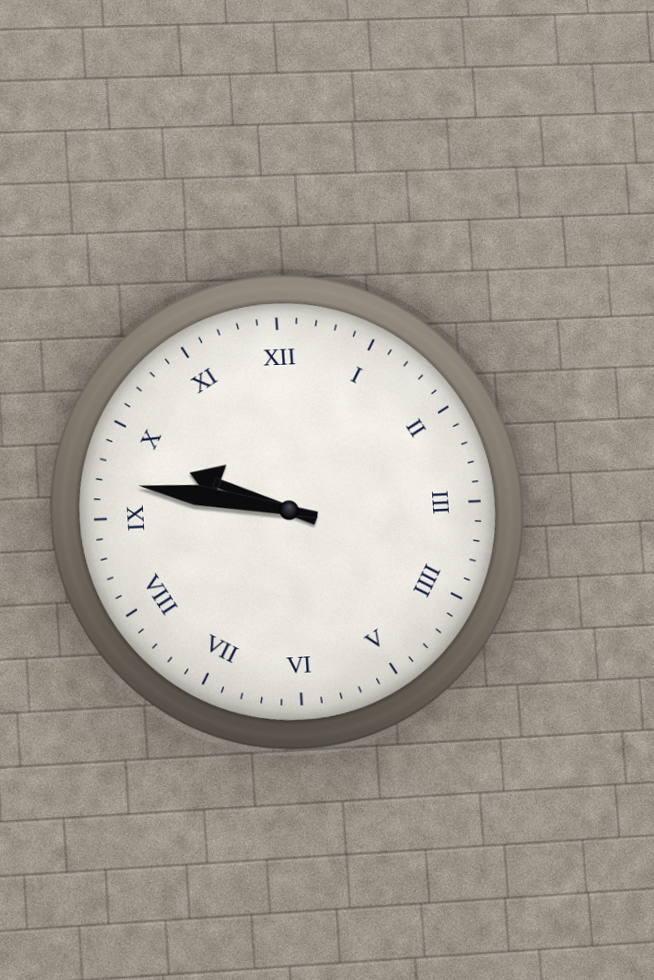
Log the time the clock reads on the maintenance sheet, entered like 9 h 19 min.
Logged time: 9 h 47 min
